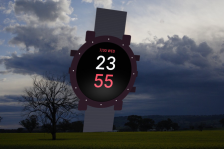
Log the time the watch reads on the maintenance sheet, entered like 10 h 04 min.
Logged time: 23 h 55 min
